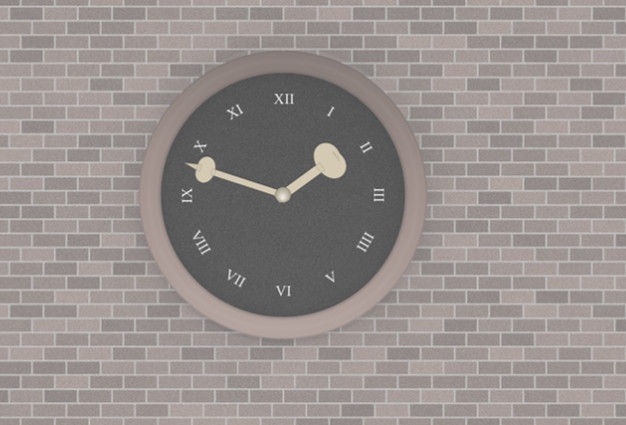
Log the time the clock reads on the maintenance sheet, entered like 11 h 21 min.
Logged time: 1 h 48 min
